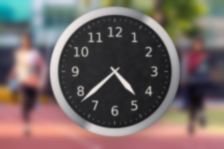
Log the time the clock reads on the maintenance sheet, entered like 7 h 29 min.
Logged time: 4 h 38 min
